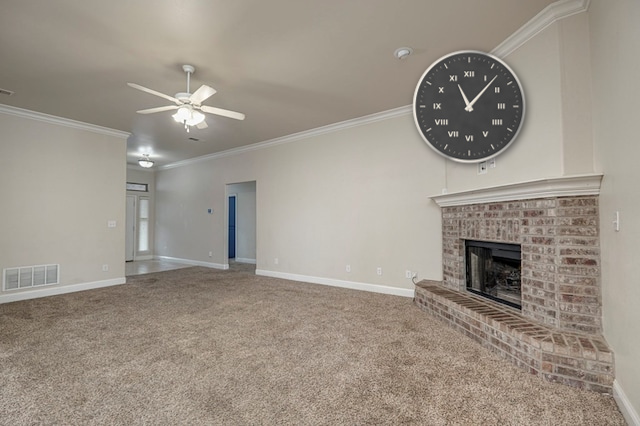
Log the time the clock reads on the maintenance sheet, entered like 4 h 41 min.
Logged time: 11 h 07 min
